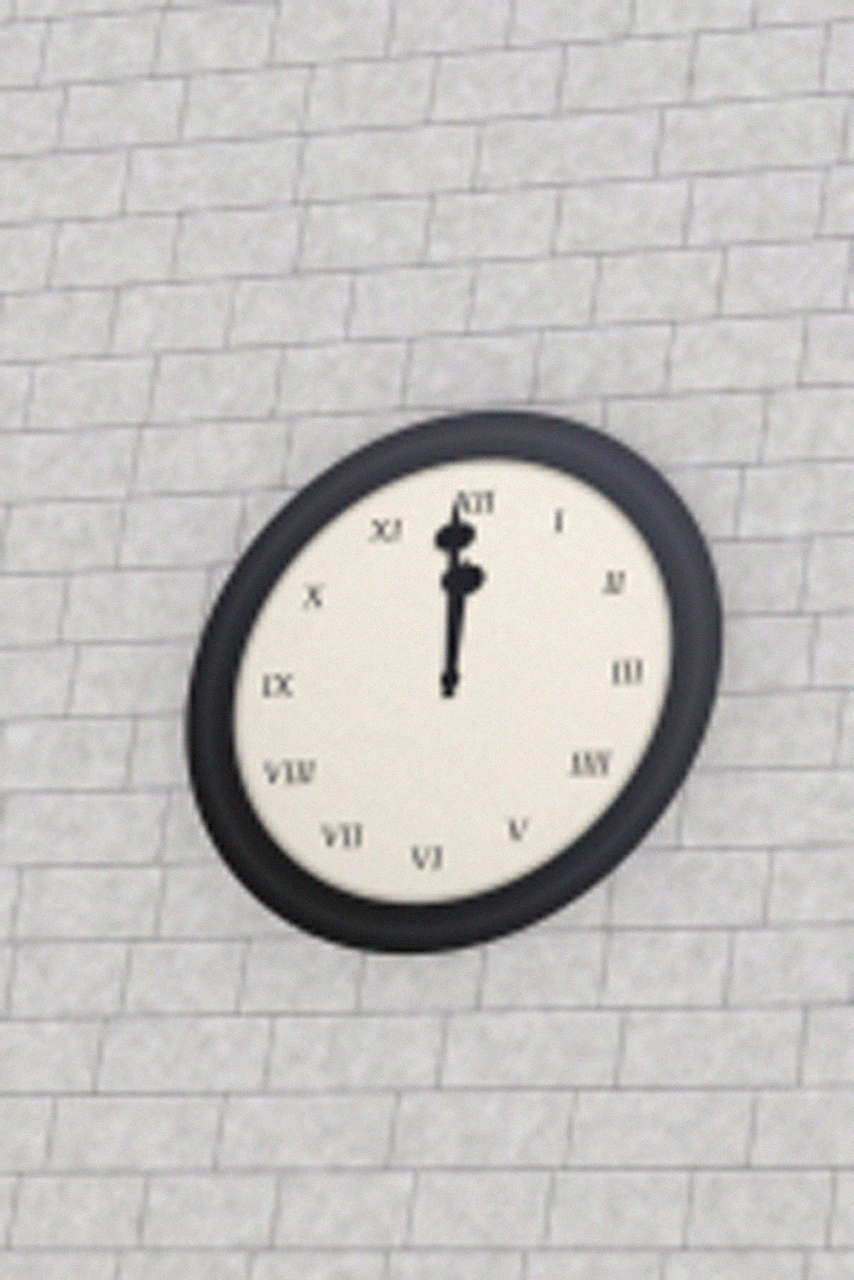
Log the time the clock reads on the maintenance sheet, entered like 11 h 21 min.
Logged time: 11 h 59 min
